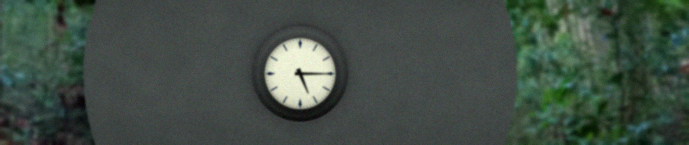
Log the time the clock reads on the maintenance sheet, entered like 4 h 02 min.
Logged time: 5 h 15 min
